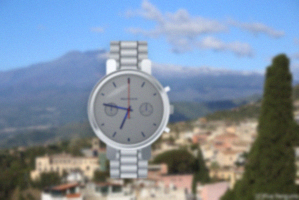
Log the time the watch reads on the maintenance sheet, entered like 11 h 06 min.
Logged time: 6 h 47 min
